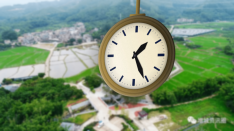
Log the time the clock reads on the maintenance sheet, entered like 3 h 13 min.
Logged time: 1 h 26 min
